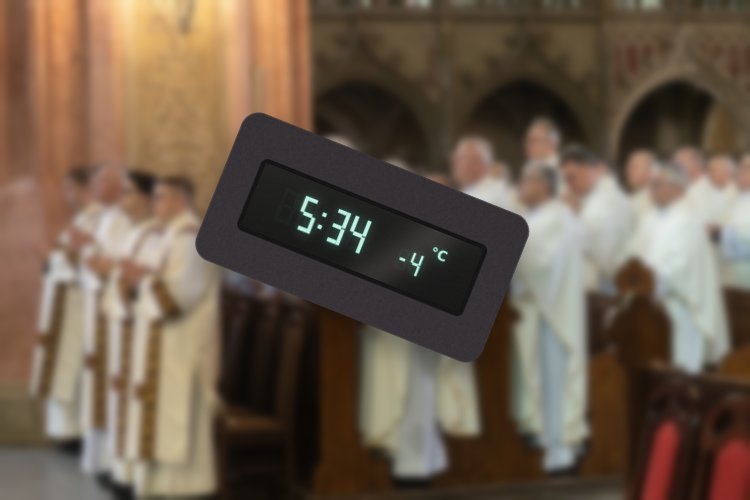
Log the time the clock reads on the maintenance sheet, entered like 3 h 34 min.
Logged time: 5 h 34 min
